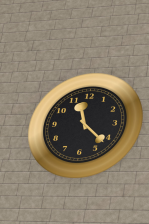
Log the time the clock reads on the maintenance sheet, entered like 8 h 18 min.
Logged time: 11 h 22 min
